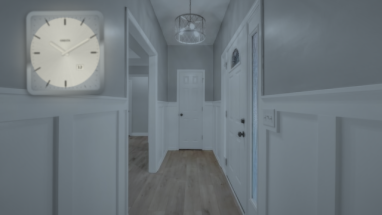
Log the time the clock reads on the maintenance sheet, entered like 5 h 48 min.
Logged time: 10 h 10 min
